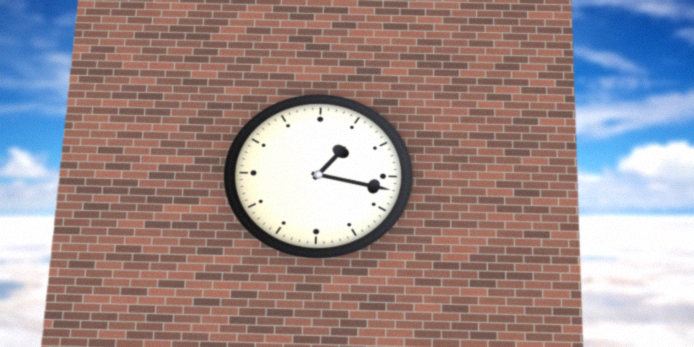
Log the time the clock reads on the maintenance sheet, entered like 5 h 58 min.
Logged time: 1 h 17 min
